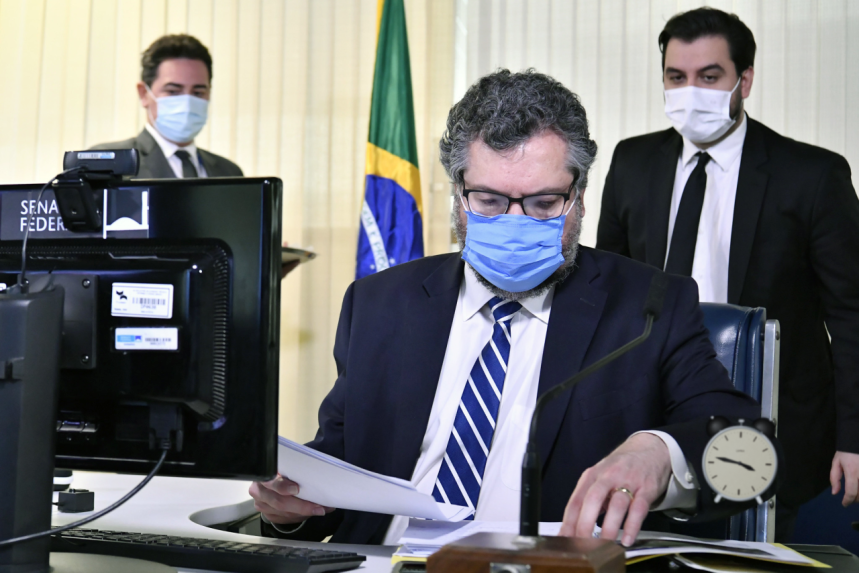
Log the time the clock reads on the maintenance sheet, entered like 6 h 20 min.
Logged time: 3 h 47 min
